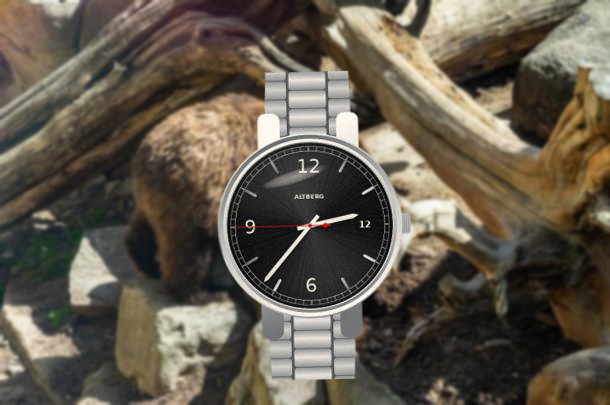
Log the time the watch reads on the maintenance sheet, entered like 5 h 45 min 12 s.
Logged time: 2 h 36 min 45 s
